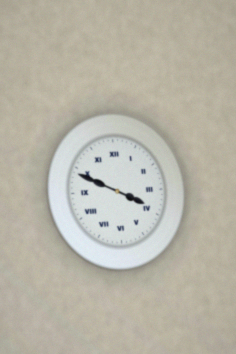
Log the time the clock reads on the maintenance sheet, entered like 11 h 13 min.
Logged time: 3 h 49 min
